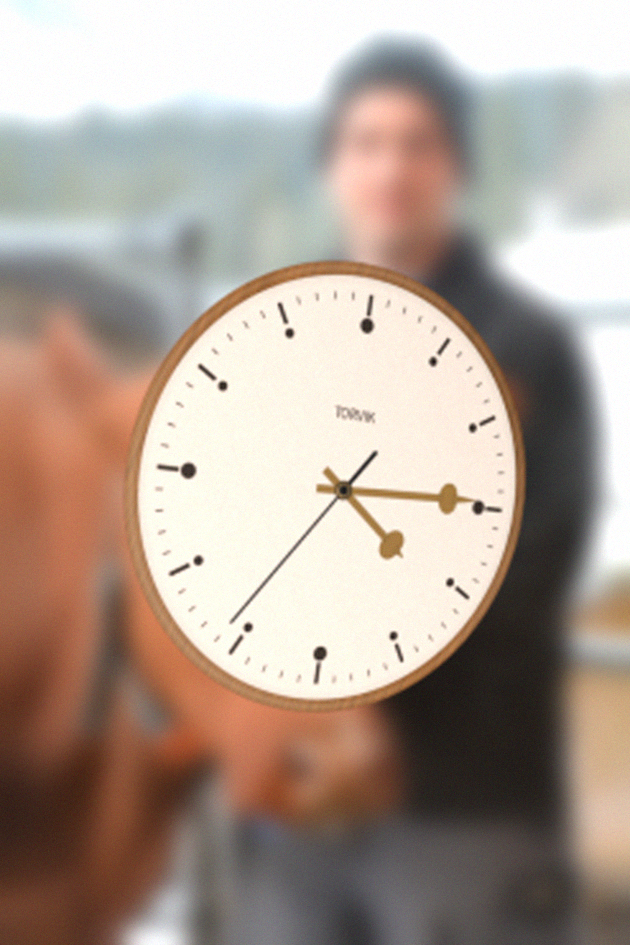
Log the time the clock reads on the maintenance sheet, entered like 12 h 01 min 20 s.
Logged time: 4 h 14 min 36 s
